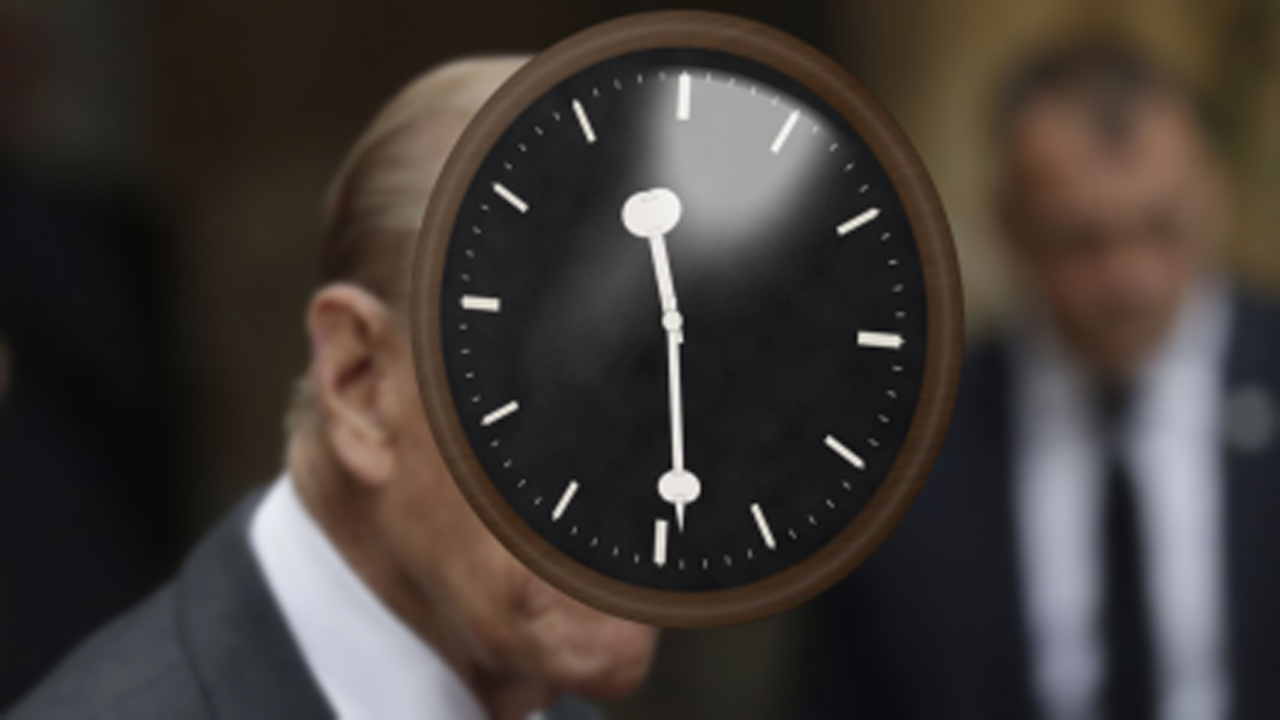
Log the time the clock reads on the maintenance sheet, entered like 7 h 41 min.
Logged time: 11 h 29 min
